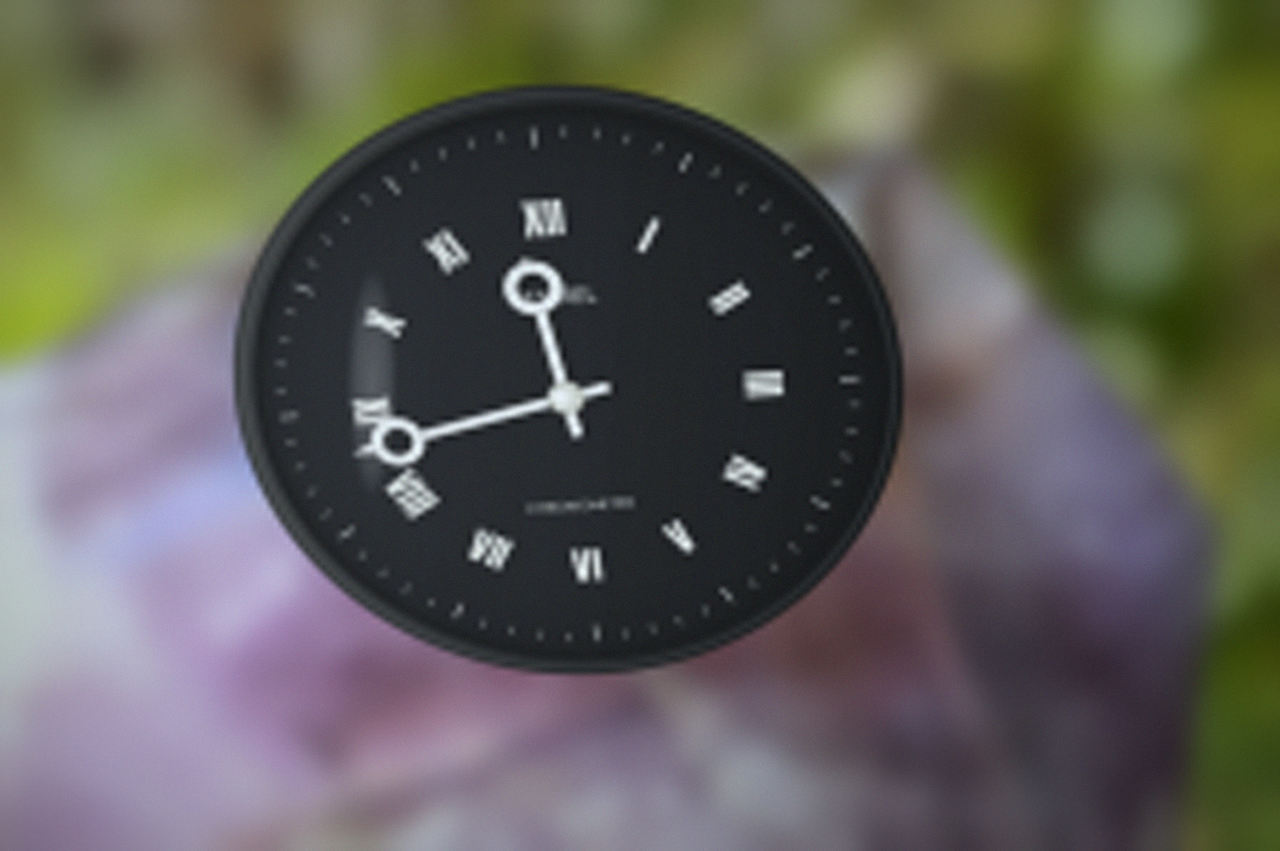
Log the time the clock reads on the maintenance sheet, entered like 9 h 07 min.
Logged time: 11 h 43 min
